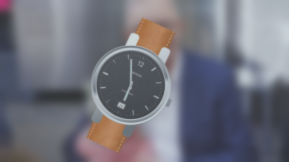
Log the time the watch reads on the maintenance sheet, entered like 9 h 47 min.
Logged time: 5 h 56 min
